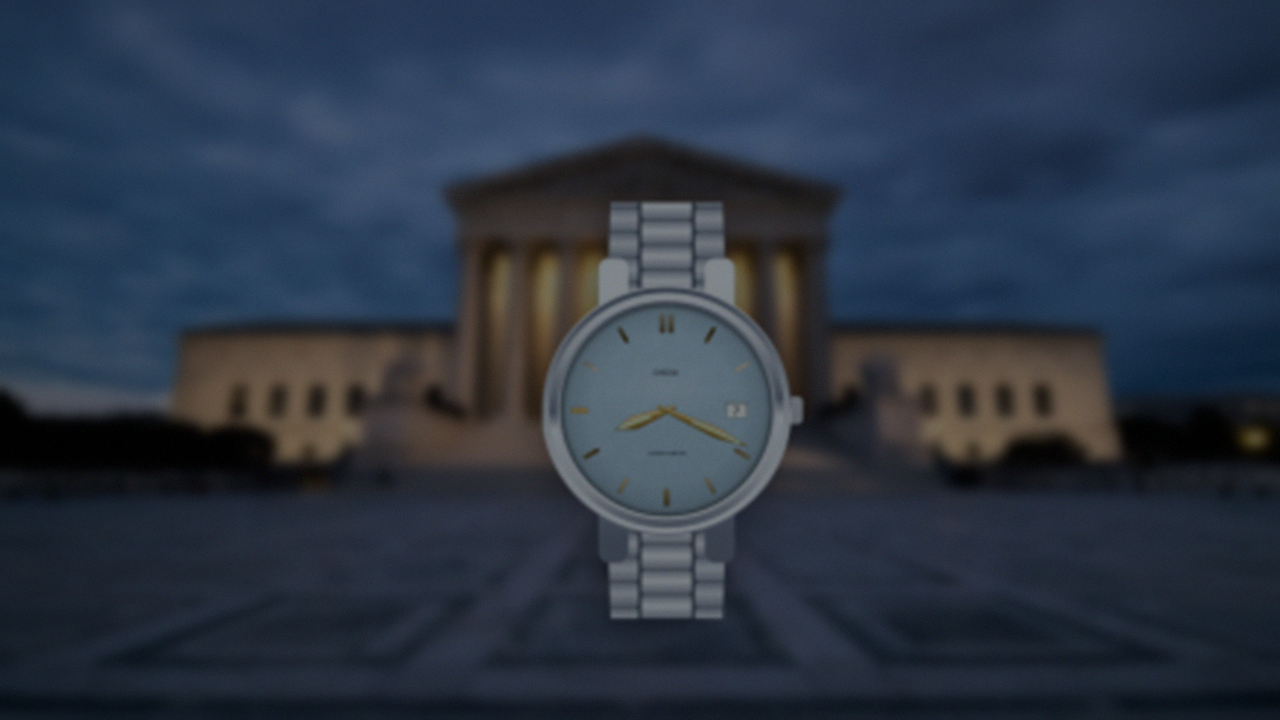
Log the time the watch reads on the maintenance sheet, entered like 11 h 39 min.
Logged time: 8 h 19 min
